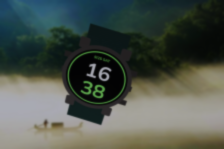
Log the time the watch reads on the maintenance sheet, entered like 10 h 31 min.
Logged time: 16 h 38 min
